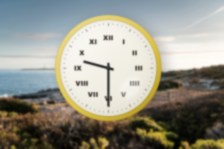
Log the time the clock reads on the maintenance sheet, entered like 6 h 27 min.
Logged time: 9 h 30 min
